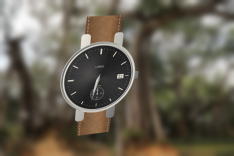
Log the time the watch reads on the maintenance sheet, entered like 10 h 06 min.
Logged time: 6 h 32 min
